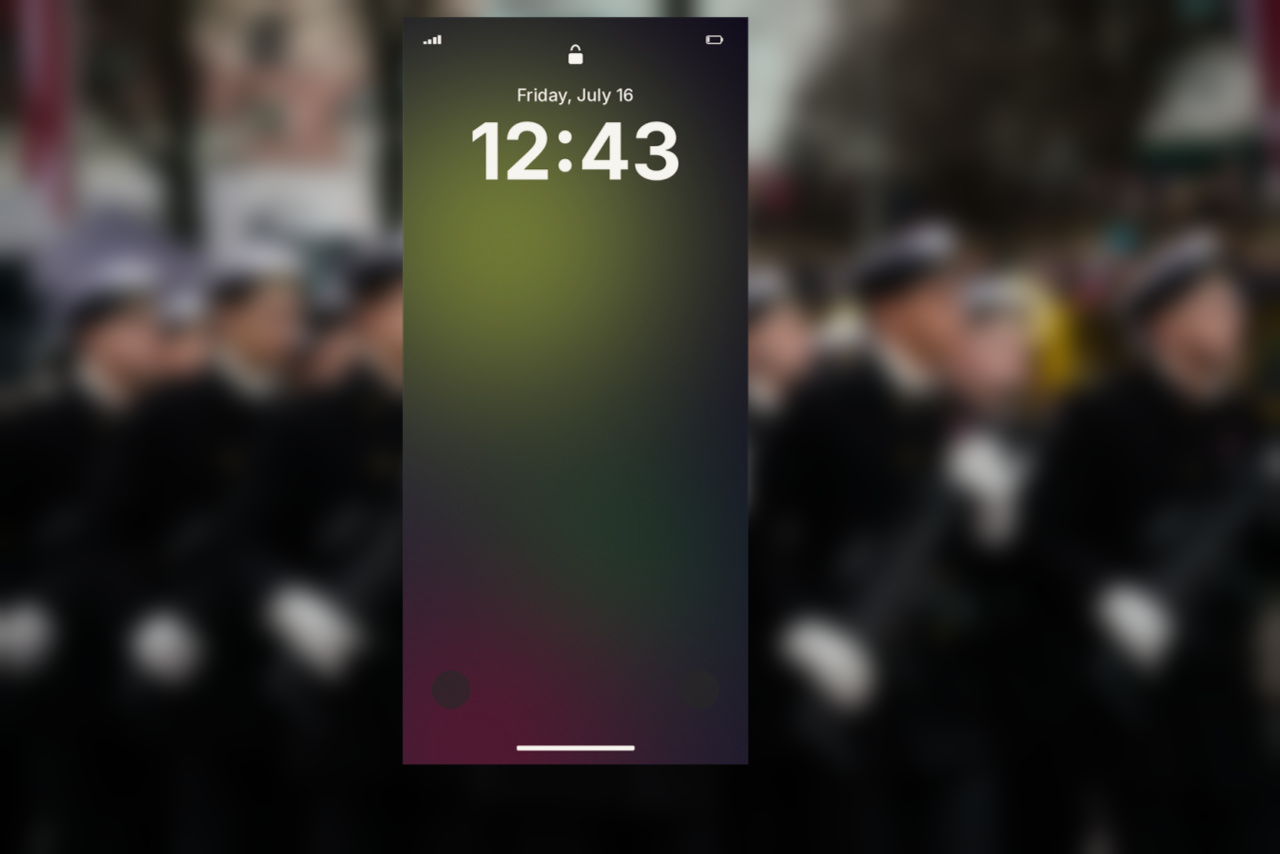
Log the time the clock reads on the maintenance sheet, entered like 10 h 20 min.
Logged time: 12 h 43 min
